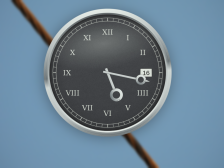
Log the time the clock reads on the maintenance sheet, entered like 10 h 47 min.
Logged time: 5 h 17 min
